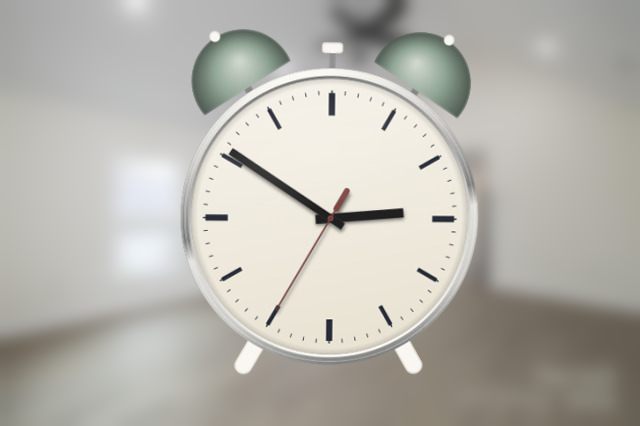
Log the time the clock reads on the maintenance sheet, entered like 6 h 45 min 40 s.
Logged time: 2 h 50 min 35 s
